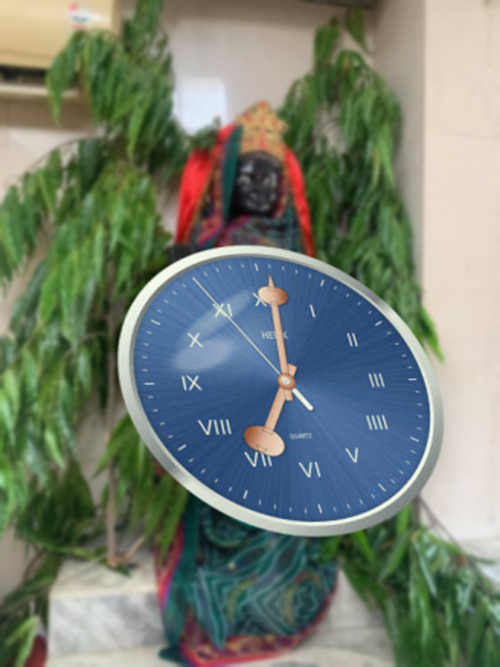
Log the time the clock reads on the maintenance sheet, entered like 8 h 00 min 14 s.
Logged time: 7 h 00 min 55 s
